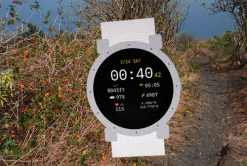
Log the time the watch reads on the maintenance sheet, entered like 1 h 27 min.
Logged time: 0 h 40 min
